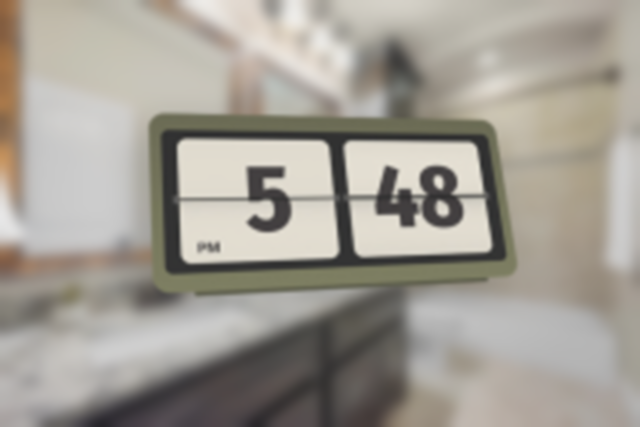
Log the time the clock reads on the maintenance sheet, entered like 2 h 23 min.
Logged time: 5 h 48 min
